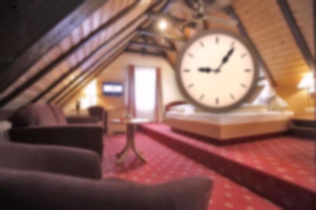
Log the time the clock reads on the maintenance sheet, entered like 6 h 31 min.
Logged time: 9 h 06 min
